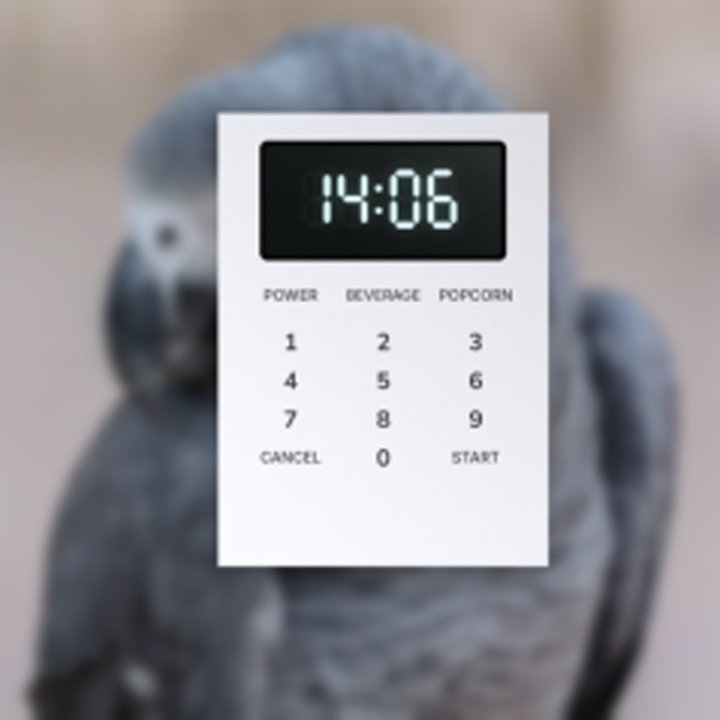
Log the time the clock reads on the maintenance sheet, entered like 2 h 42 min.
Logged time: 14 h 06 min
